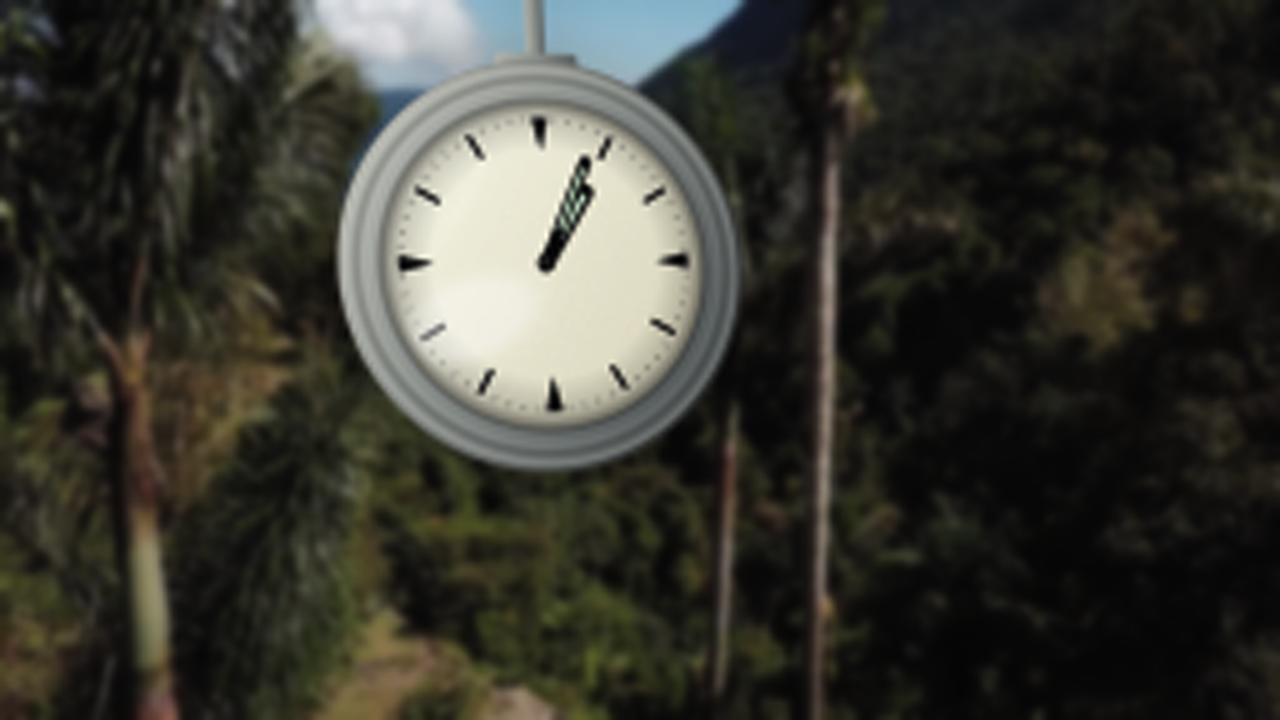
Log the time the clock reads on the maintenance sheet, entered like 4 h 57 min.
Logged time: 1 h 04 min
